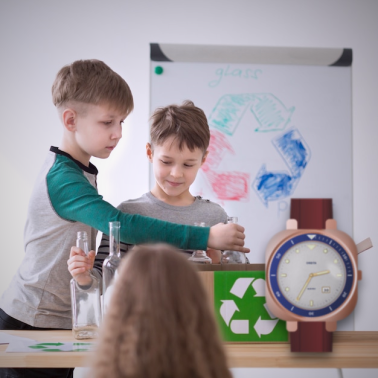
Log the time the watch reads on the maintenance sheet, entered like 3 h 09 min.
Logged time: 2 h 35 min
